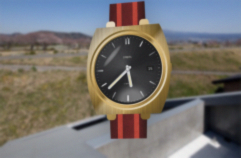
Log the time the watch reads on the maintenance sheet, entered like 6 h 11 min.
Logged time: 5 h 38 min
